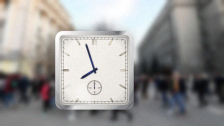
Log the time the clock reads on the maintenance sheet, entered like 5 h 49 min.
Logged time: 7 h 57 min
